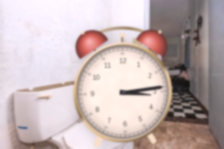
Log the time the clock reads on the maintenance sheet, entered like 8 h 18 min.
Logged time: 3 h 14 min
